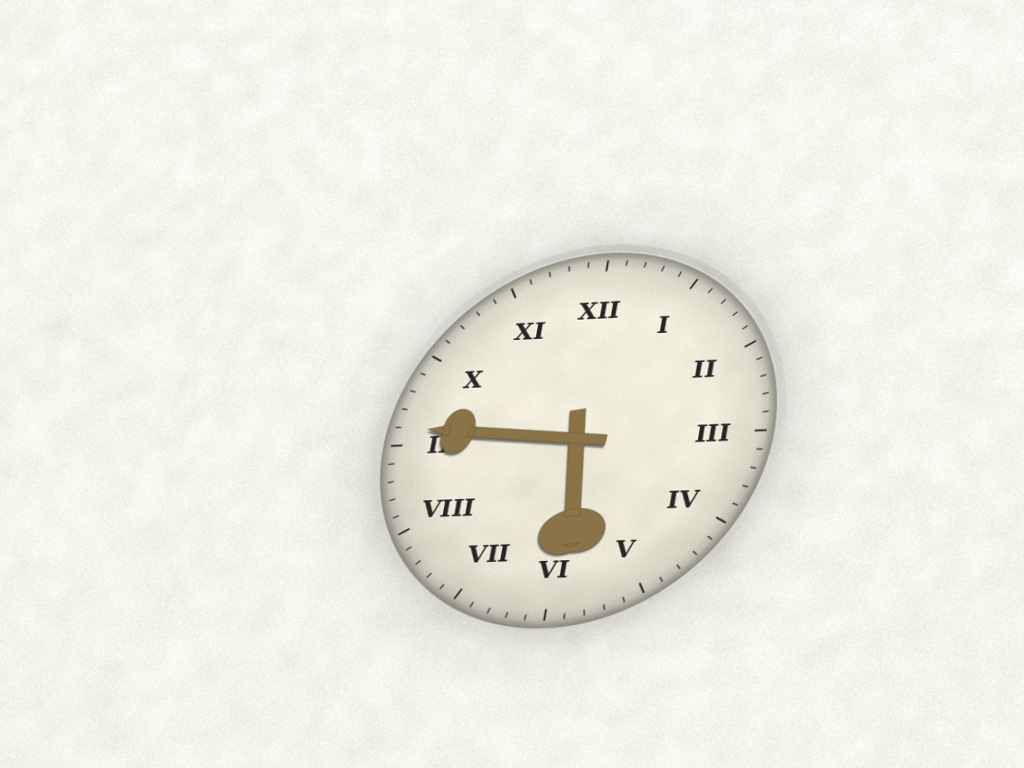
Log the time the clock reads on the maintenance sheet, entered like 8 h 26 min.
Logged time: 5 h 46 min
